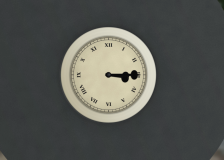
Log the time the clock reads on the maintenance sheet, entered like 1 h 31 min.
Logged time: 3 h 15 min
